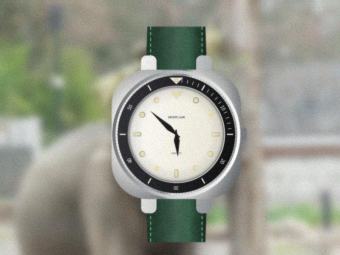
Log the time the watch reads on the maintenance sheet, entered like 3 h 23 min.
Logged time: 5 h 52 min
